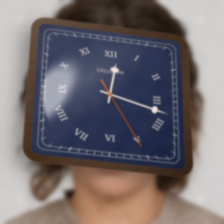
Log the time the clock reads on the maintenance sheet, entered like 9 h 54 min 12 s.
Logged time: 12 h 17 min 25 s
